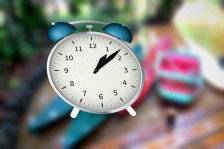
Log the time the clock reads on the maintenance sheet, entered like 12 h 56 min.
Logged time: 1 h 08 min
